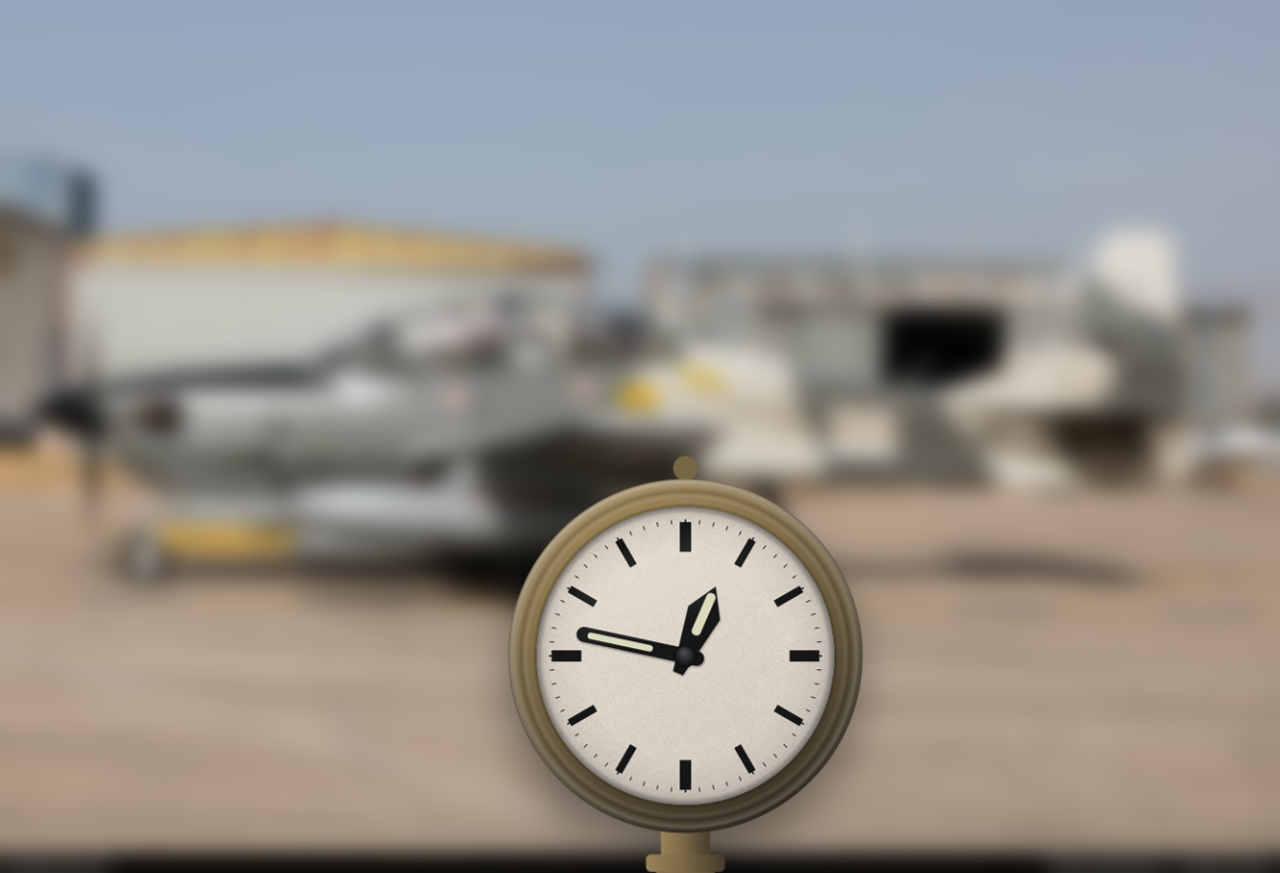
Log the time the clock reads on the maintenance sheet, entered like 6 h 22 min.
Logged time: 12 h 47 min
